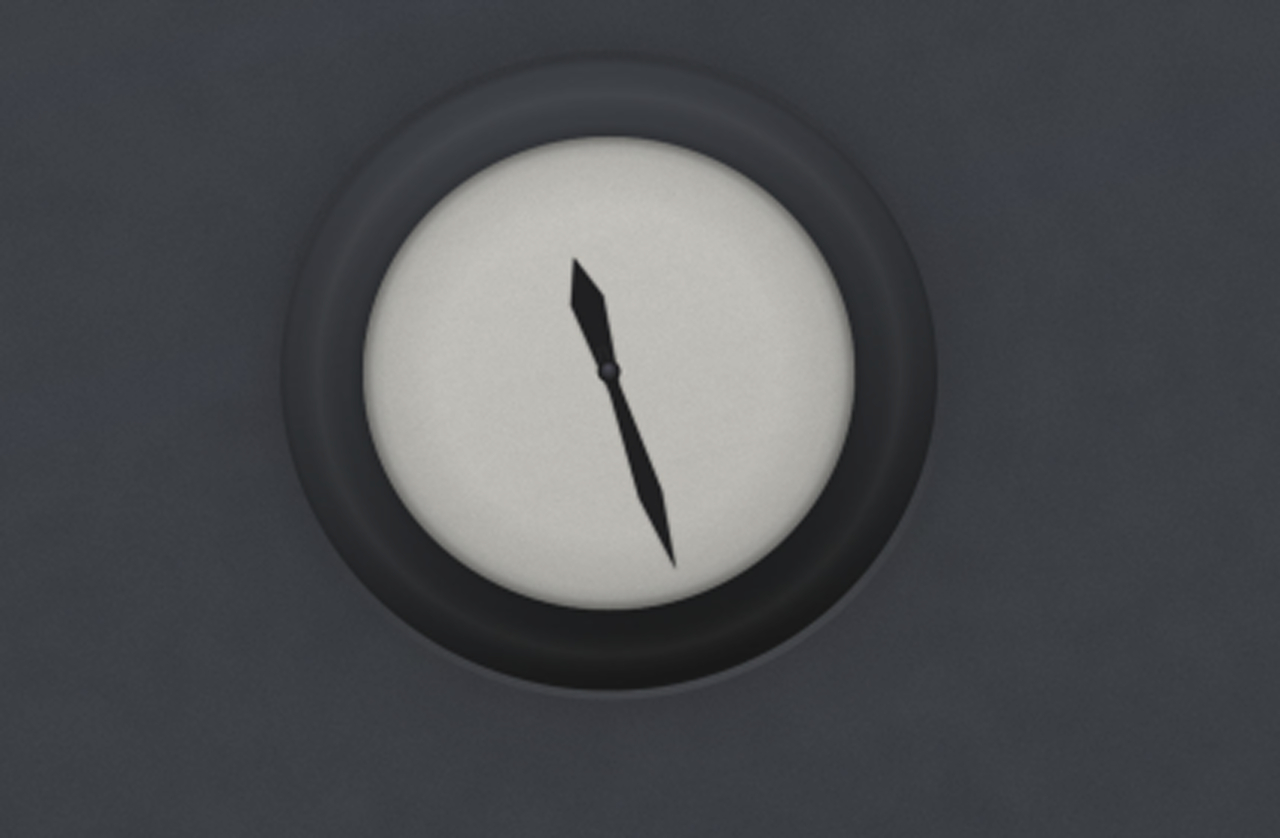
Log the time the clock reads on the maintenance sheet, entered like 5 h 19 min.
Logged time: 11 h 27 min
